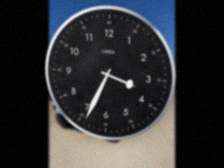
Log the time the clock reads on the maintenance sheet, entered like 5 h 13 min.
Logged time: 3 h 34 min
